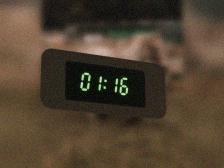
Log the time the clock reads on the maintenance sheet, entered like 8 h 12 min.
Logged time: 1 h 16 min
